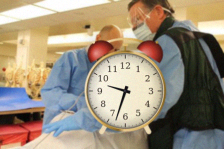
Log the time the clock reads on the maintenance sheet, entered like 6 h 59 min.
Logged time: 9 h 33 min
